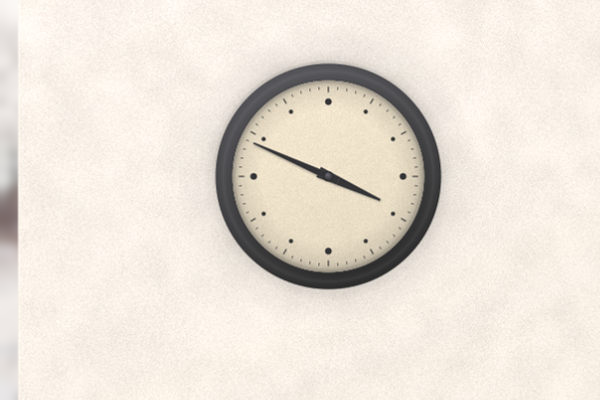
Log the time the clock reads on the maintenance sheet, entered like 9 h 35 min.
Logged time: 3 h 49 min
